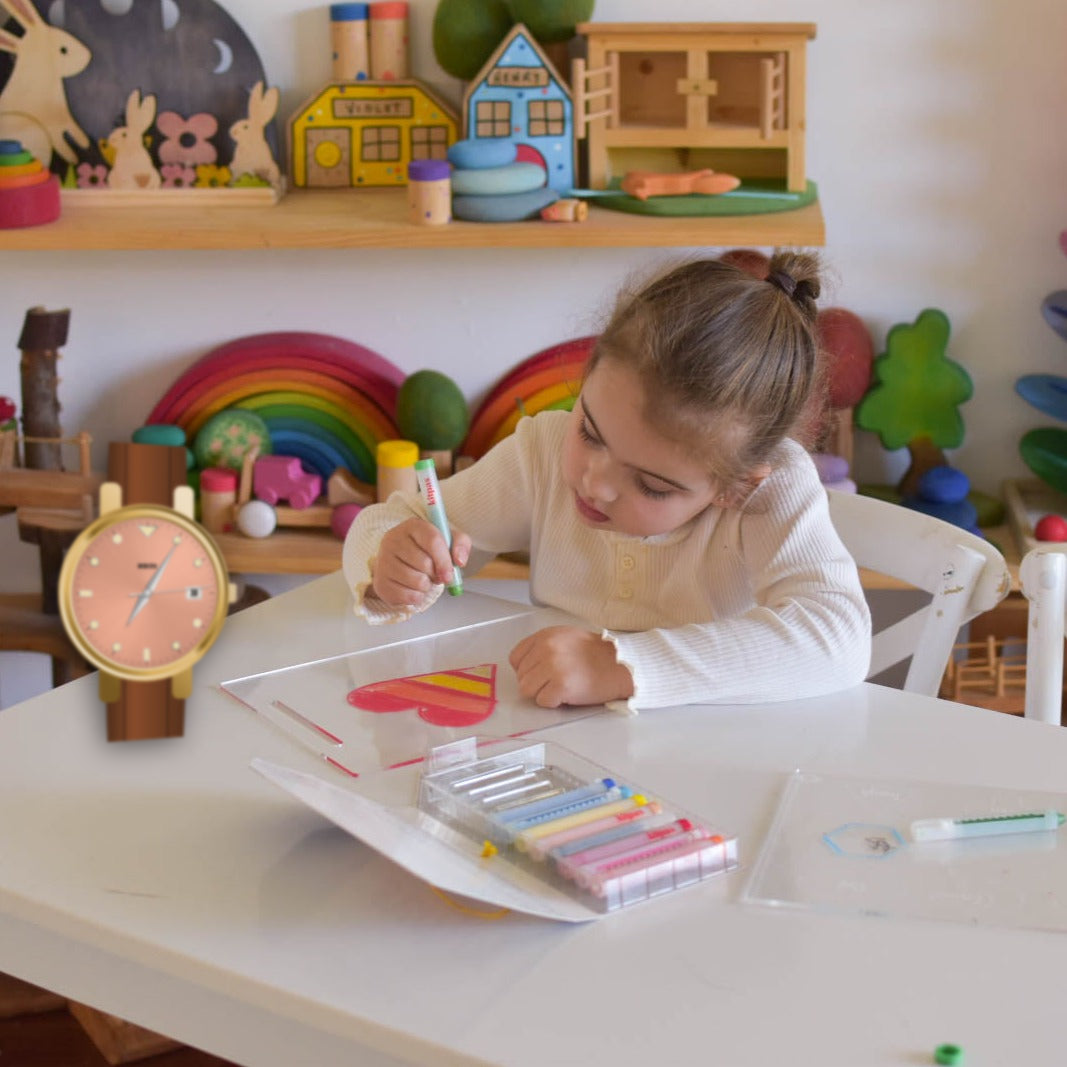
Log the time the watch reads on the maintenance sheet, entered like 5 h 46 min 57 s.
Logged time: 7 h 05 min 14 s
